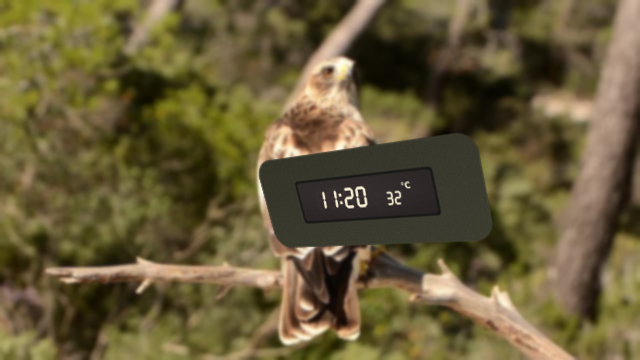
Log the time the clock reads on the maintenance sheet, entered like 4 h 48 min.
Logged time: 11 h 20 min
